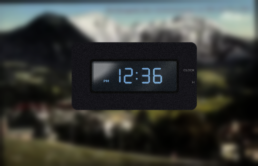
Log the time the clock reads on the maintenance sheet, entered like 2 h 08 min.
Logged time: 12 h 36 min
